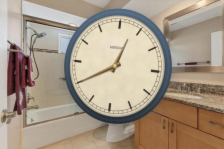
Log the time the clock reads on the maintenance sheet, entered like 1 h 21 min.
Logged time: 12 h 40 min
